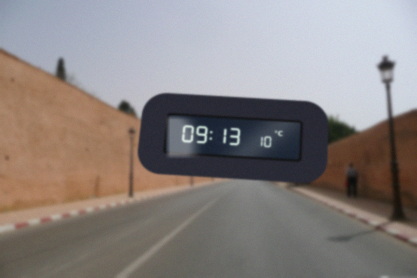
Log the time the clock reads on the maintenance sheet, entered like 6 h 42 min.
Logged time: 9 h 13 min
